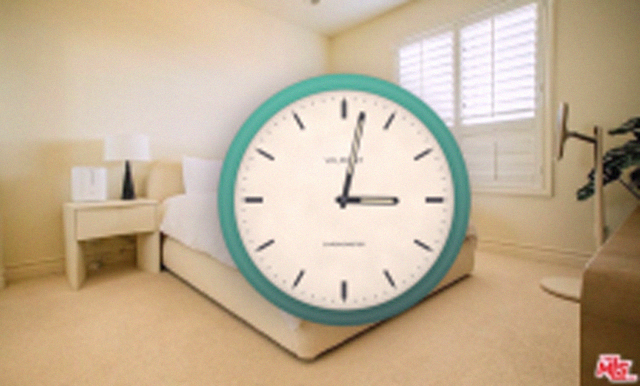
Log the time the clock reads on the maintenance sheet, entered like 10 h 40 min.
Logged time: 3 h 02 min
